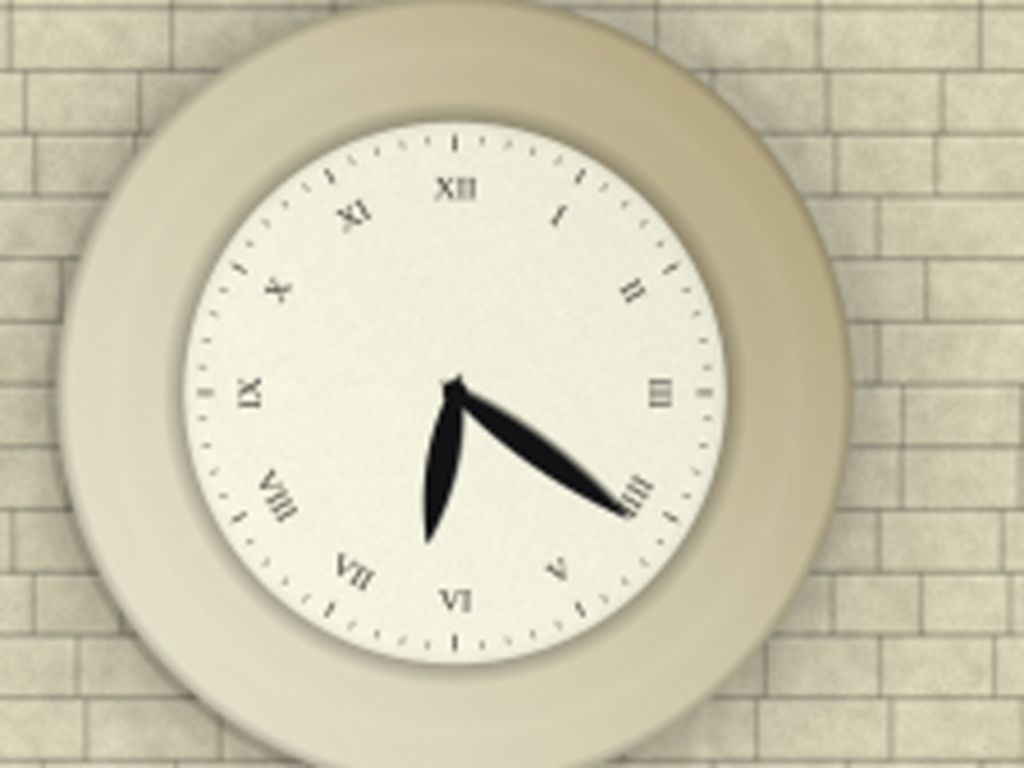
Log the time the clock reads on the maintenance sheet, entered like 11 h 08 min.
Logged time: 6 h 21 min
